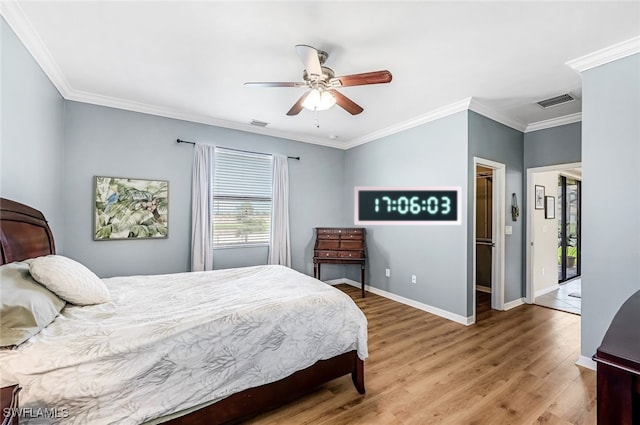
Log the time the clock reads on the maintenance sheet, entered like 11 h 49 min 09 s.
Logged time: 17 h 06 min 03 s
